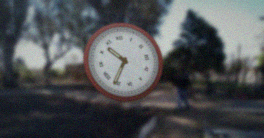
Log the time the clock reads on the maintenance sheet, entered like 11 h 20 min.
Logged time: 10 h 36 min
